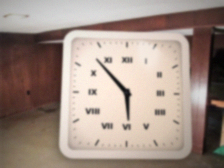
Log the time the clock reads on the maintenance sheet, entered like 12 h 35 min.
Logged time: 5 h 53 min
